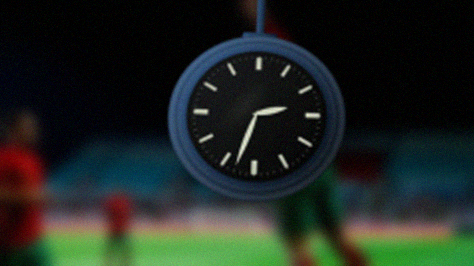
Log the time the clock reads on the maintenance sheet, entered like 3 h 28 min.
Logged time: 2 h 33 min
